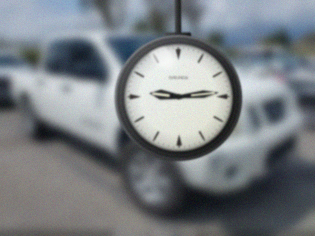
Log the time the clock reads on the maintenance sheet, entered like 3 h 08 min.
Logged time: 9 h 14 min
